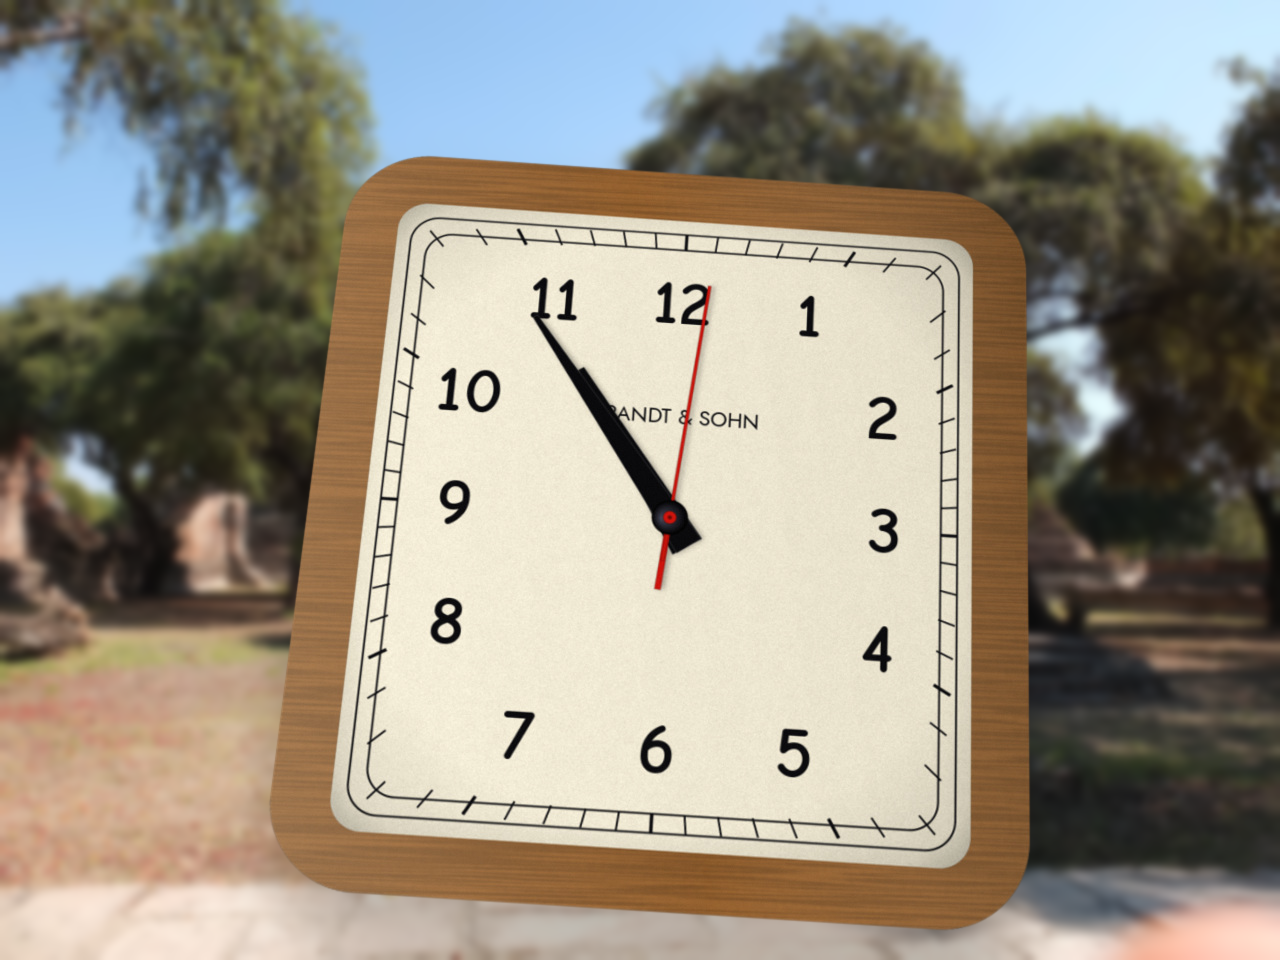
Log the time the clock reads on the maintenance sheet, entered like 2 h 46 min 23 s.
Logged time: 10 h 54 min 01 s
